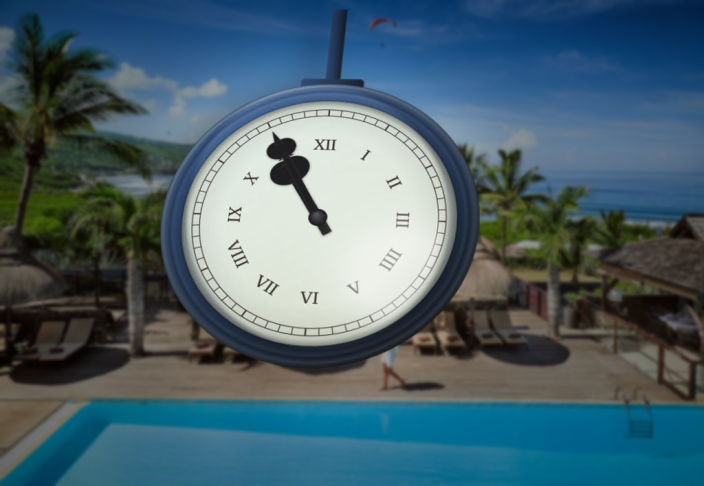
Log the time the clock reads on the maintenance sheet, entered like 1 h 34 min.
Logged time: 10 h 55 min
